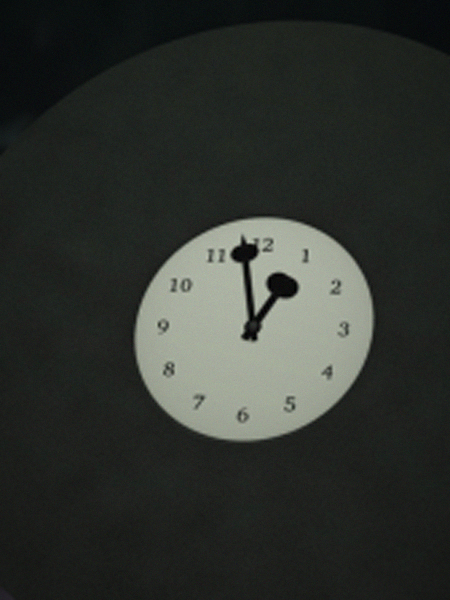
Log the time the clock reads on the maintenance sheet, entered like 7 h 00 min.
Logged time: 12 h 58 min
